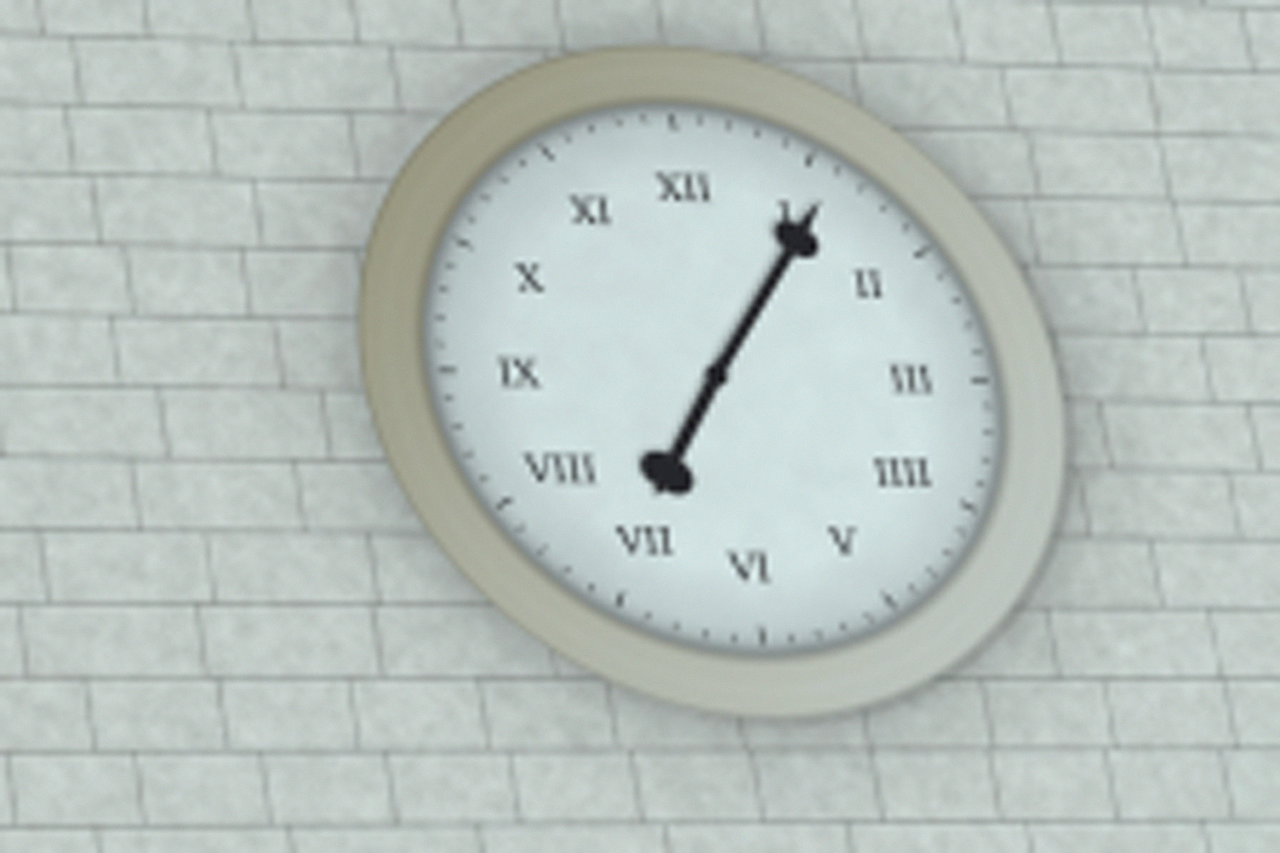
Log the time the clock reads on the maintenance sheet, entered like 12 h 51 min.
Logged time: 7 h 06 min
